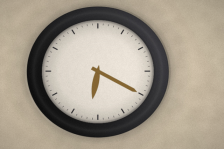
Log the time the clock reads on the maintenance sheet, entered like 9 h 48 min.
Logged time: 6 h 20 min
